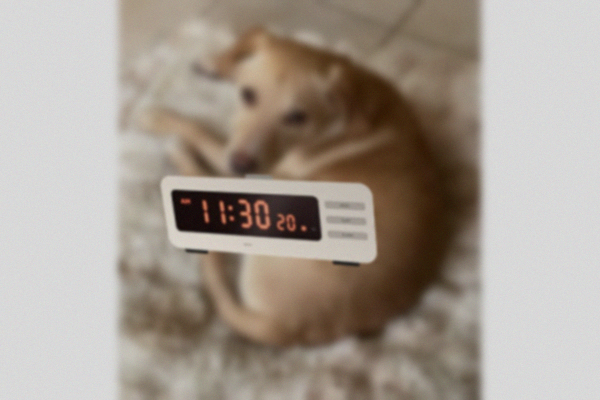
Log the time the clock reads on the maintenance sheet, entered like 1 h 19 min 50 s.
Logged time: 11 h 30 min 20 s
